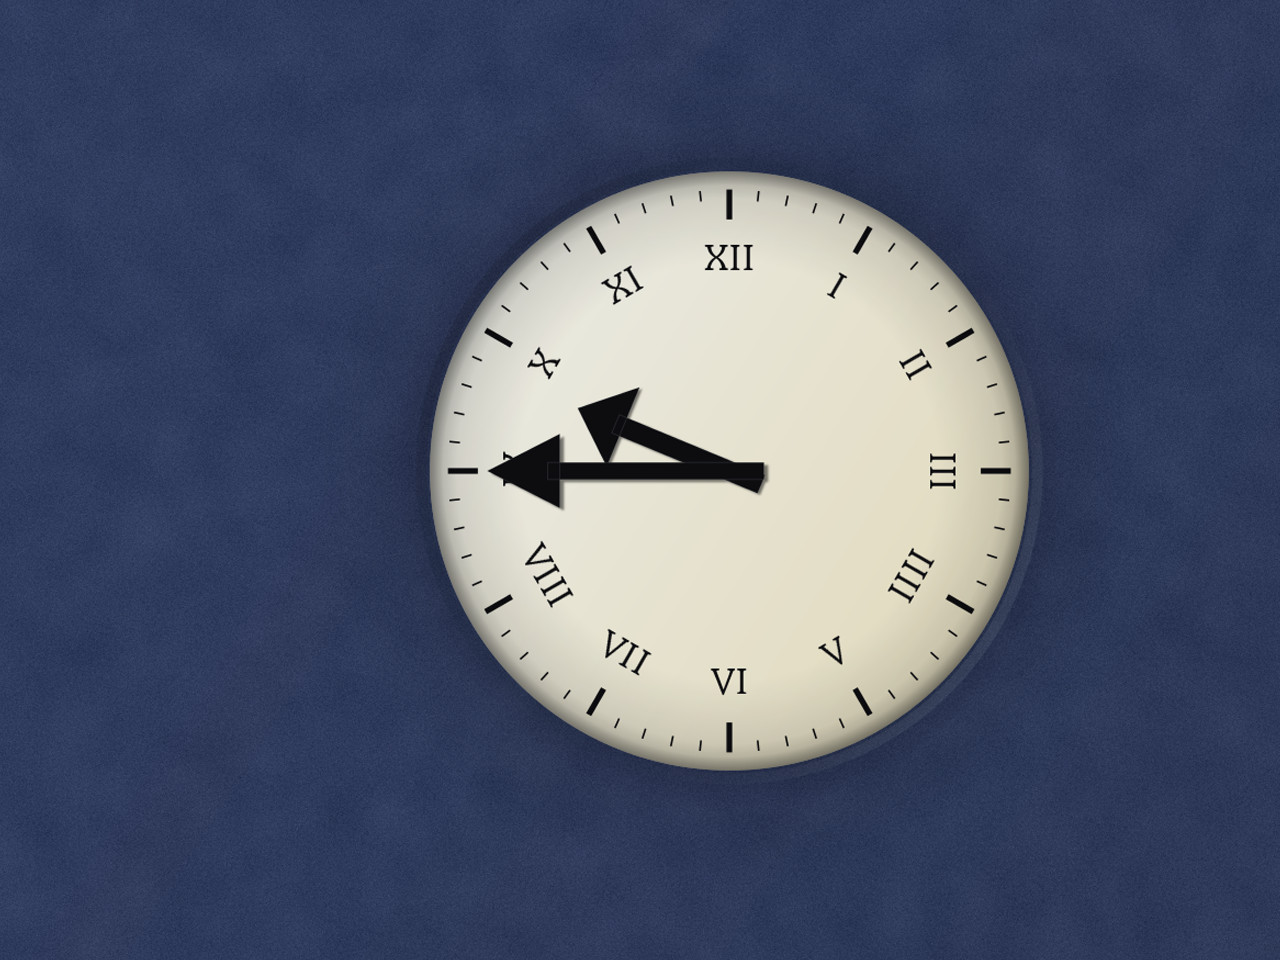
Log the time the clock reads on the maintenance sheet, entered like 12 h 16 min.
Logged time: 9 h 45 min
